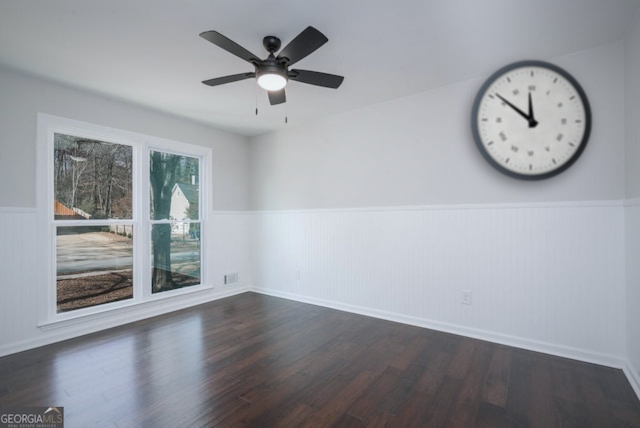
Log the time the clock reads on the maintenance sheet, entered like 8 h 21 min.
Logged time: 11 h 51 min
